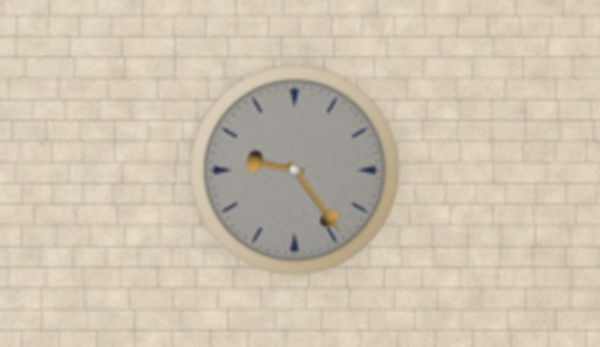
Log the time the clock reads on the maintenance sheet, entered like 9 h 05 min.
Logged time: 9 h 24 min
